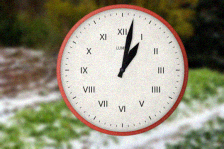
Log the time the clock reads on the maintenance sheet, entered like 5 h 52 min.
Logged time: 1 h 02 min
